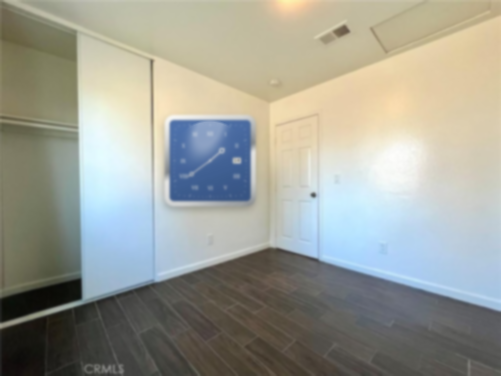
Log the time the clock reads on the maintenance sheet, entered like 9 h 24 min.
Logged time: 1 h 39 min
